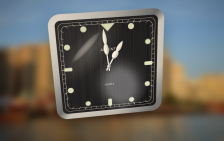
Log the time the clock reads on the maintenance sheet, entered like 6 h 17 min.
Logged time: 12 h 59 min
